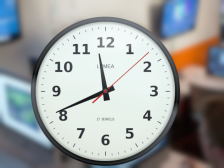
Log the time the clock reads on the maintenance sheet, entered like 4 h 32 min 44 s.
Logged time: 11 h 41 min 08 s
